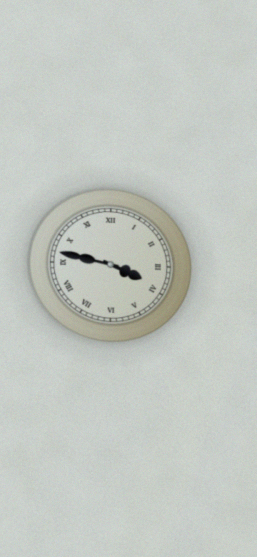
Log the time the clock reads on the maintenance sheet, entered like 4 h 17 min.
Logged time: 3 h 47 min
